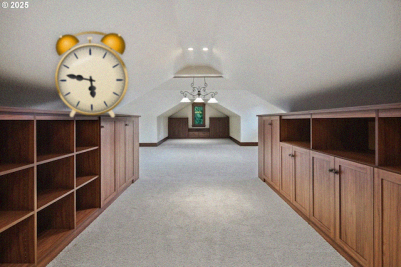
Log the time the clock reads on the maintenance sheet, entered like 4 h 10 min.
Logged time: 5 h 47 min
